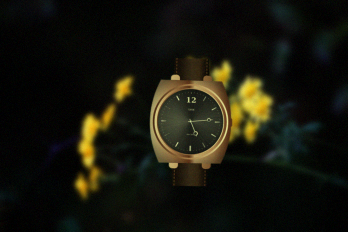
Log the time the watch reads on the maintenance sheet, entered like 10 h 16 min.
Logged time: 5 h 14 min
